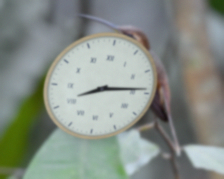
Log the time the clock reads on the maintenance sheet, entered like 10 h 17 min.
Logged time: 8 h 14 min
